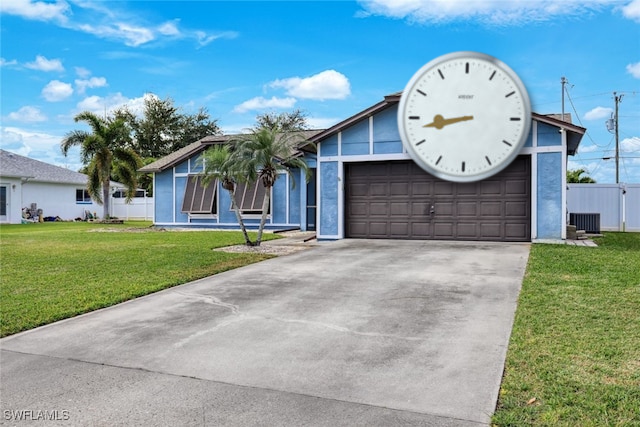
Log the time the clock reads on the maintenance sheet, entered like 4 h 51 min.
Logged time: 8 h 43 min
